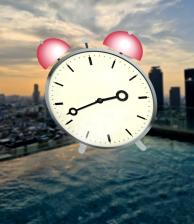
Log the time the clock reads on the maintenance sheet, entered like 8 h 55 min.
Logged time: 2 h 42 min
